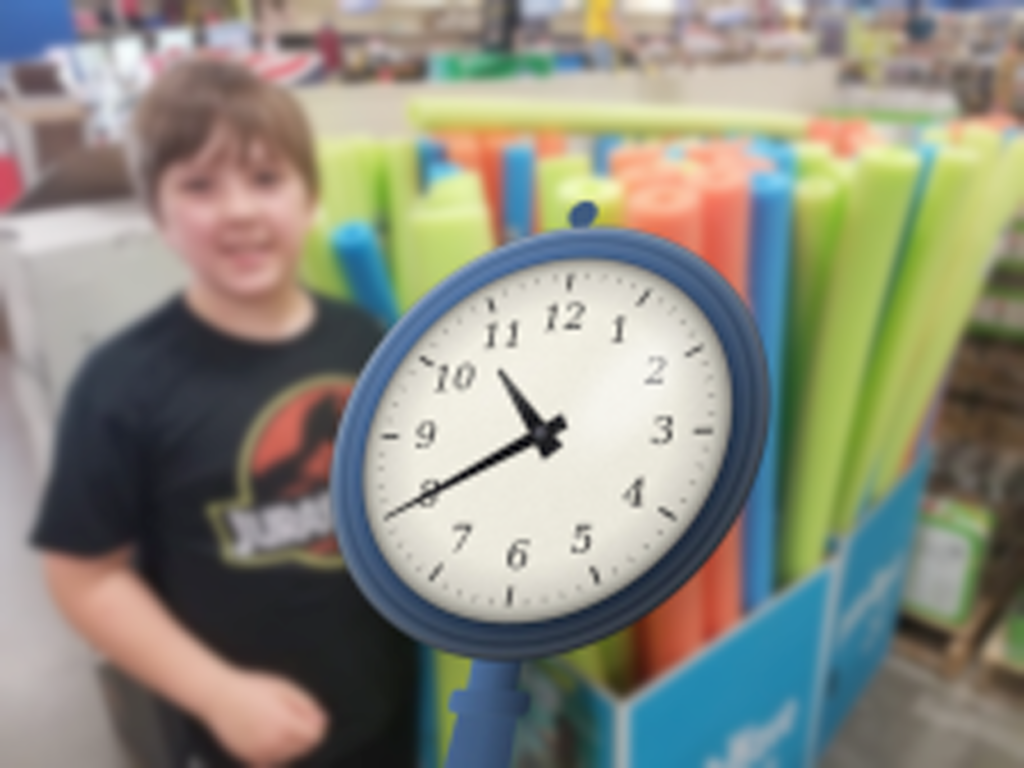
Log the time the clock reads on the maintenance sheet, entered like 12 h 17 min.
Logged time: 10 h 40 min
